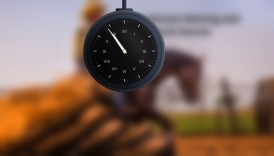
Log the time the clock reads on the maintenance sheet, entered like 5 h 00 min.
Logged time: 10 h 54 min
